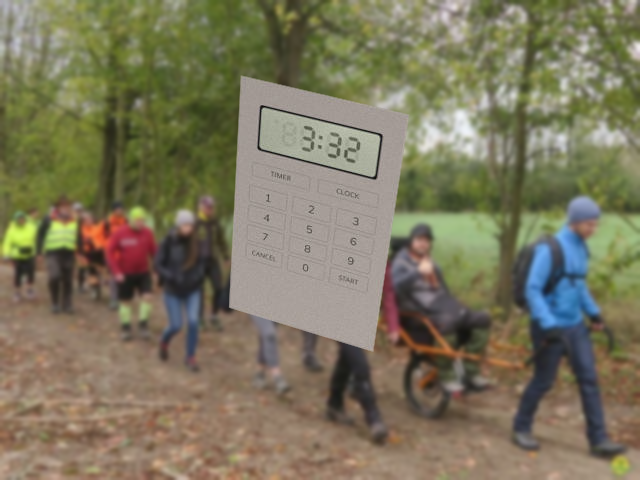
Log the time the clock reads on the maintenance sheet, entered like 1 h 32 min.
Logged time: 3 h 32 min
